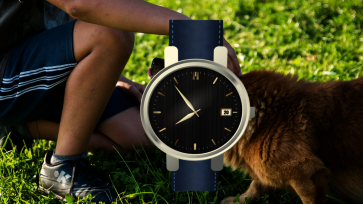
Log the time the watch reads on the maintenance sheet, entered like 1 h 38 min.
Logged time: 7 h 54 min
